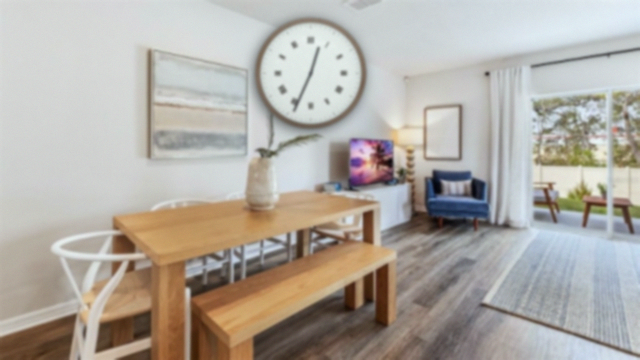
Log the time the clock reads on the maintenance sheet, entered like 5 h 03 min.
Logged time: 12 h 34 min
